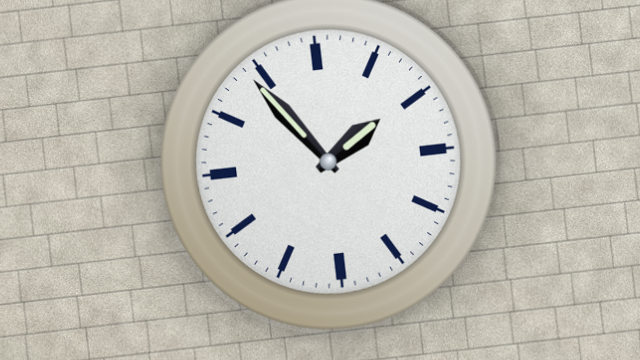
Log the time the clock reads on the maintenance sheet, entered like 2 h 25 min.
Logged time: 1 h 54 min
